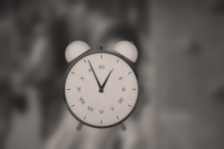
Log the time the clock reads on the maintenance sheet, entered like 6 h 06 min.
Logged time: 12 h 56 min
